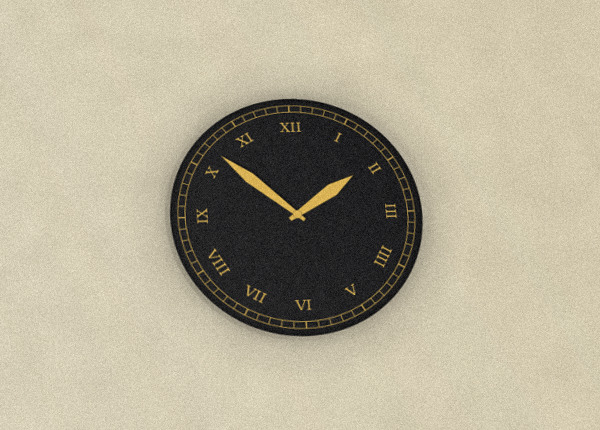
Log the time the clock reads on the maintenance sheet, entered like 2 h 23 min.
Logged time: 1 h 52 min
